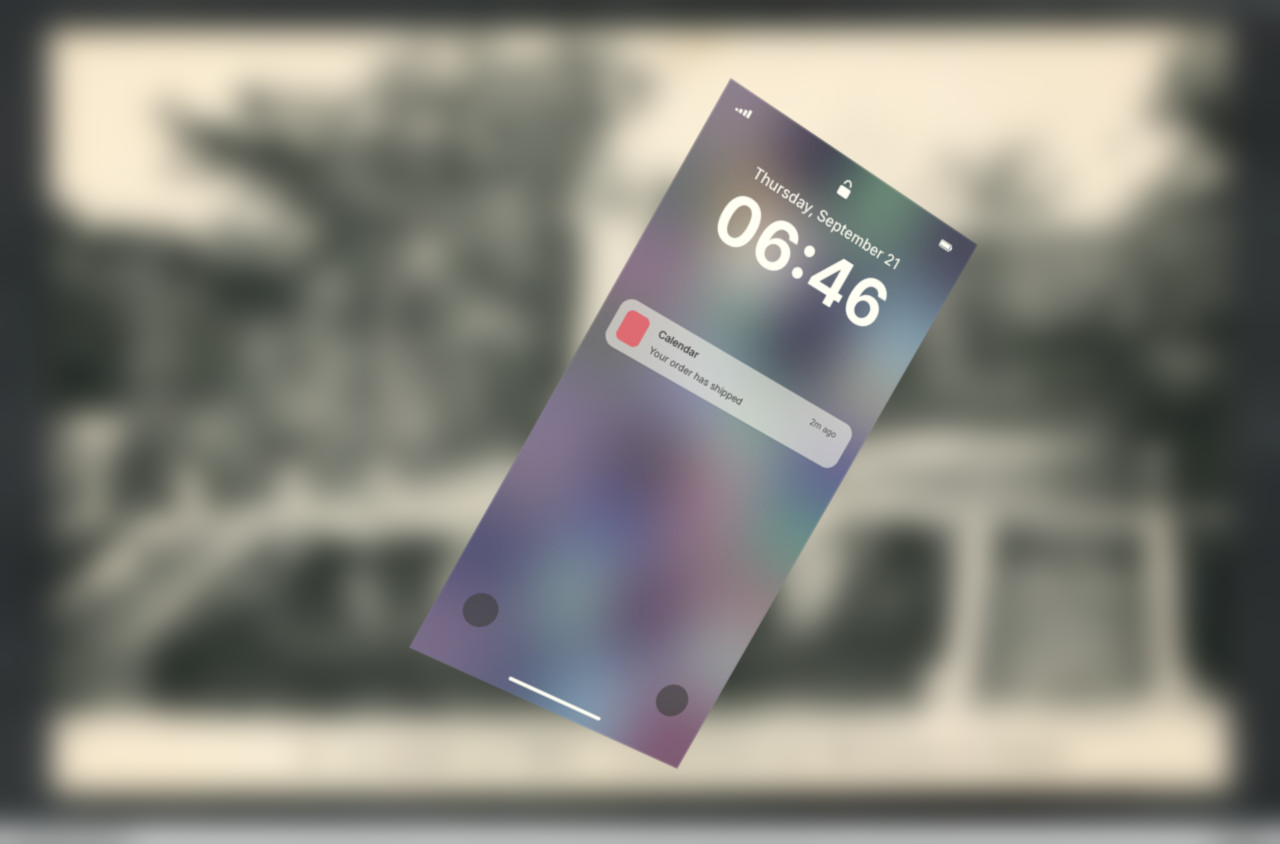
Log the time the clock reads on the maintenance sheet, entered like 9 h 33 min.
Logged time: 6 h 46 min
